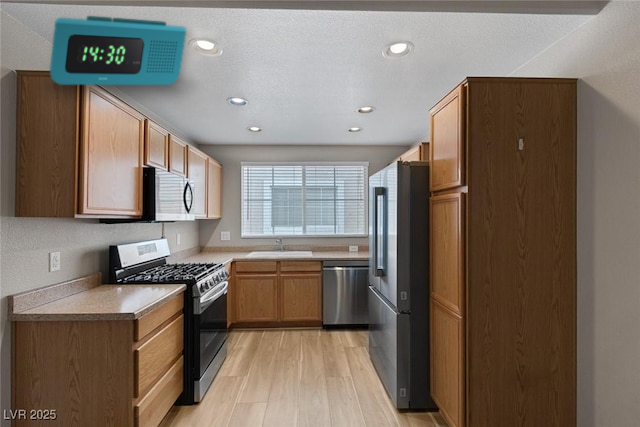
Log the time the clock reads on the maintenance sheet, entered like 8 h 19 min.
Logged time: 14 h 30 min
